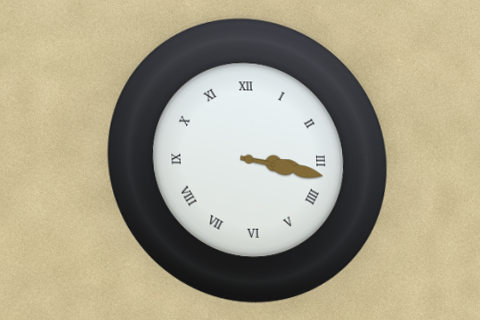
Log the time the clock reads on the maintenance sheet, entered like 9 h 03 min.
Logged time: 3 h 17 min
